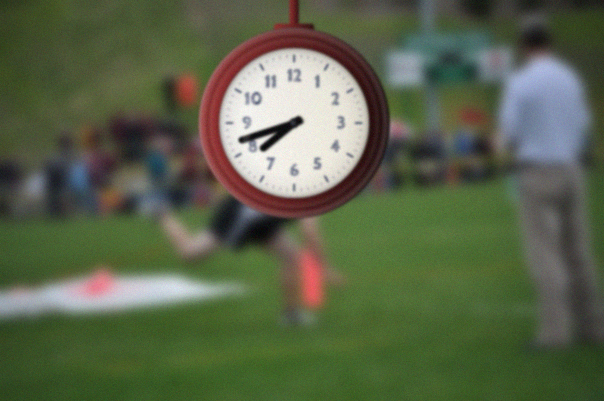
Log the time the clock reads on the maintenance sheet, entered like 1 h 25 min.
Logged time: 7 h 42 min
